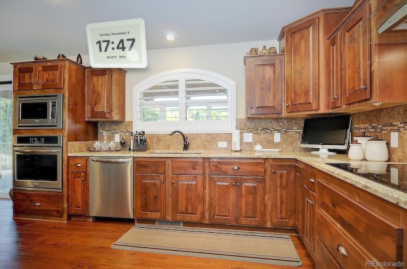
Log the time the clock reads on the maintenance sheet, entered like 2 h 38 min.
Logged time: 17 h 47 min
